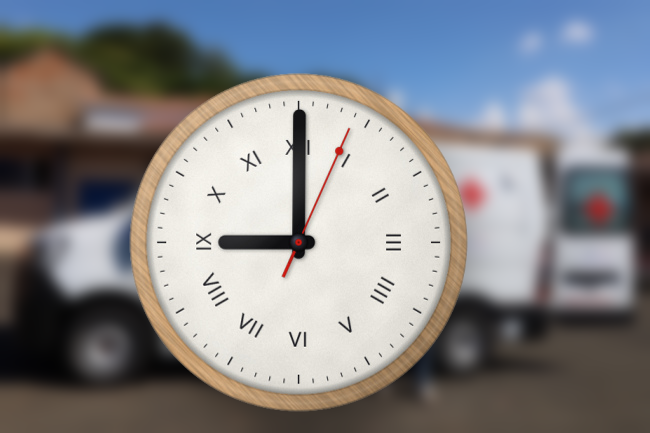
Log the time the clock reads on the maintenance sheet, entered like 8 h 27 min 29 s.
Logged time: 9 h 00 min 04 s
